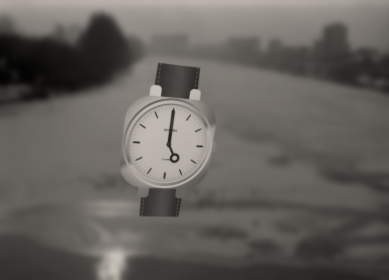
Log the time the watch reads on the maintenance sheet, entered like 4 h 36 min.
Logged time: 5 h 00 min
